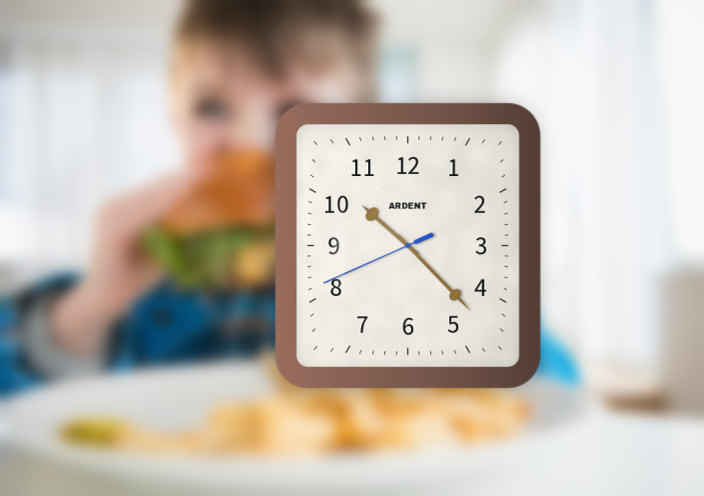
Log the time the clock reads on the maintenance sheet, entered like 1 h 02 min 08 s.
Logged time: 10 h 22 min 41 s
